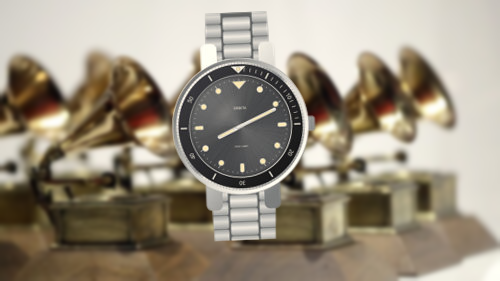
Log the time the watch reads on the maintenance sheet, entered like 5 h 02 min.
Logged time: 8 h 11 min
